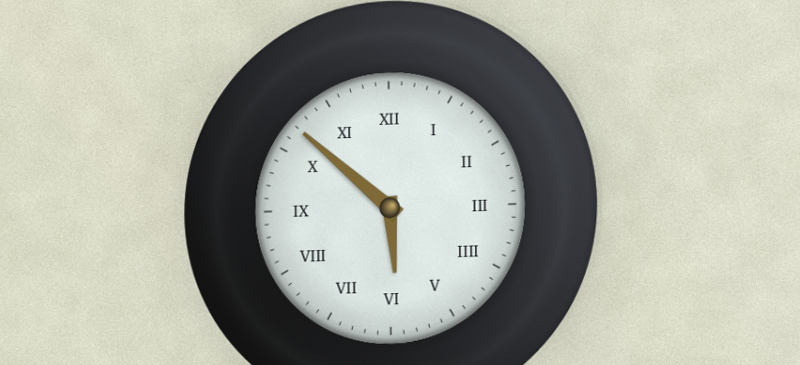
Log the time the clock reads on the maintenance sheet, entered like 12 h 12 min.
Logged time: 5 h 52 min
